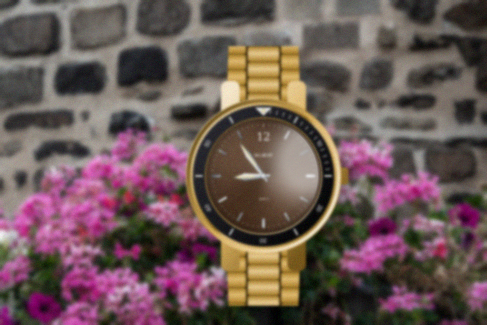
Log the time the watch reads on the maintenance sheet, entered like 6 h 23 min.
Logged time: 8 h 54 min
